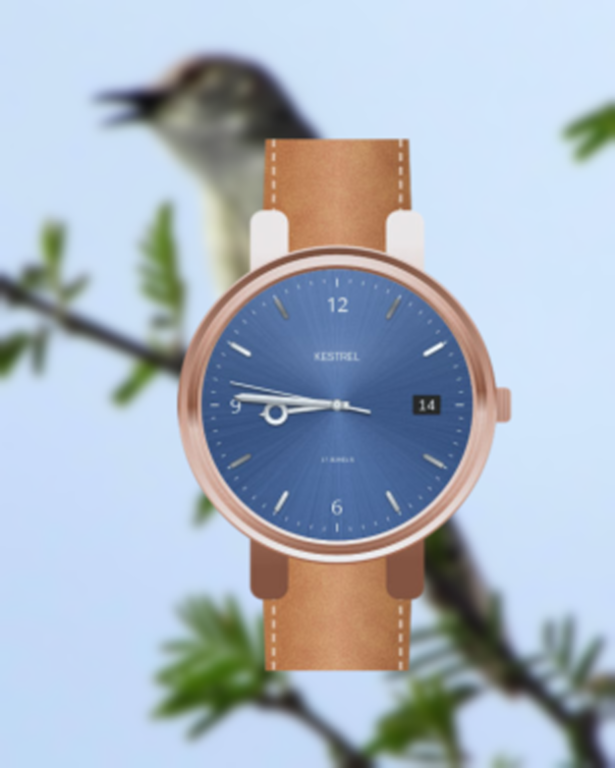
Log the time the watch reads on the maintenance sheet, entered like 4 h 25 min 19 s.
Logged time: 8 h 45 min 47 s
